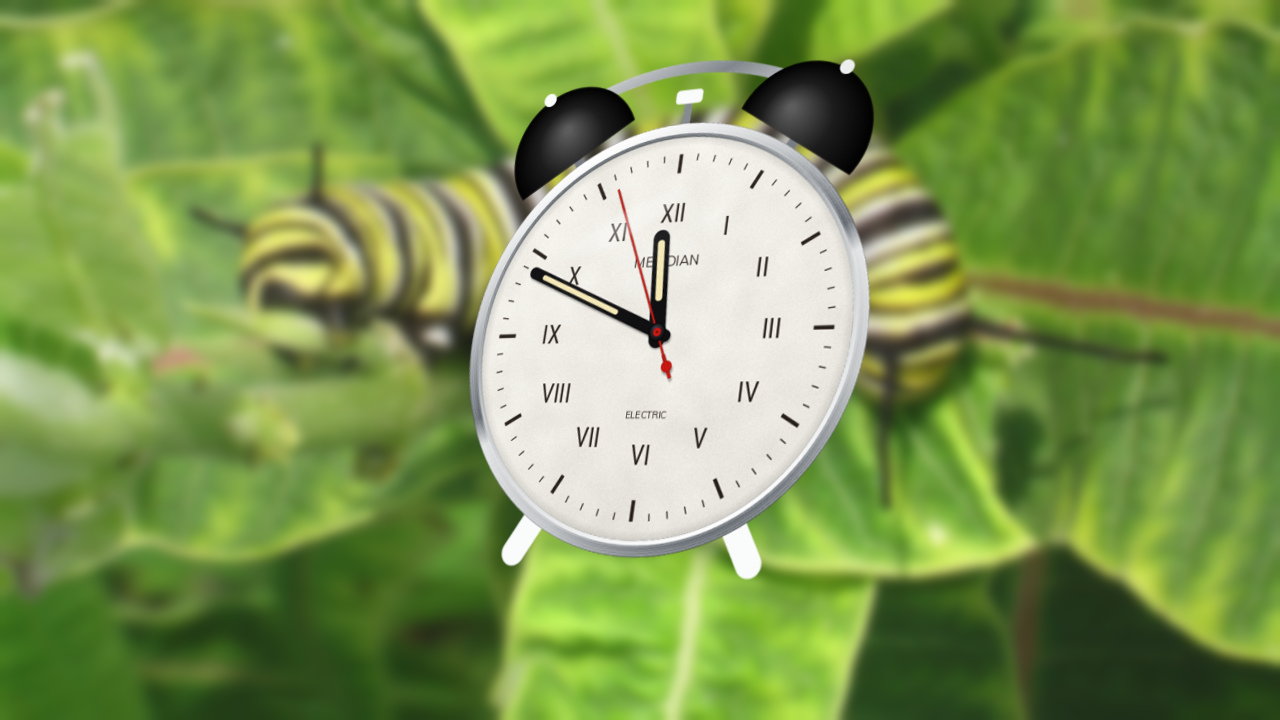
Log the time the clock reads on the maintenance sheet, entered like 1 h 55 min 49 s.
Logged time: 11 h 48 min 56 s
